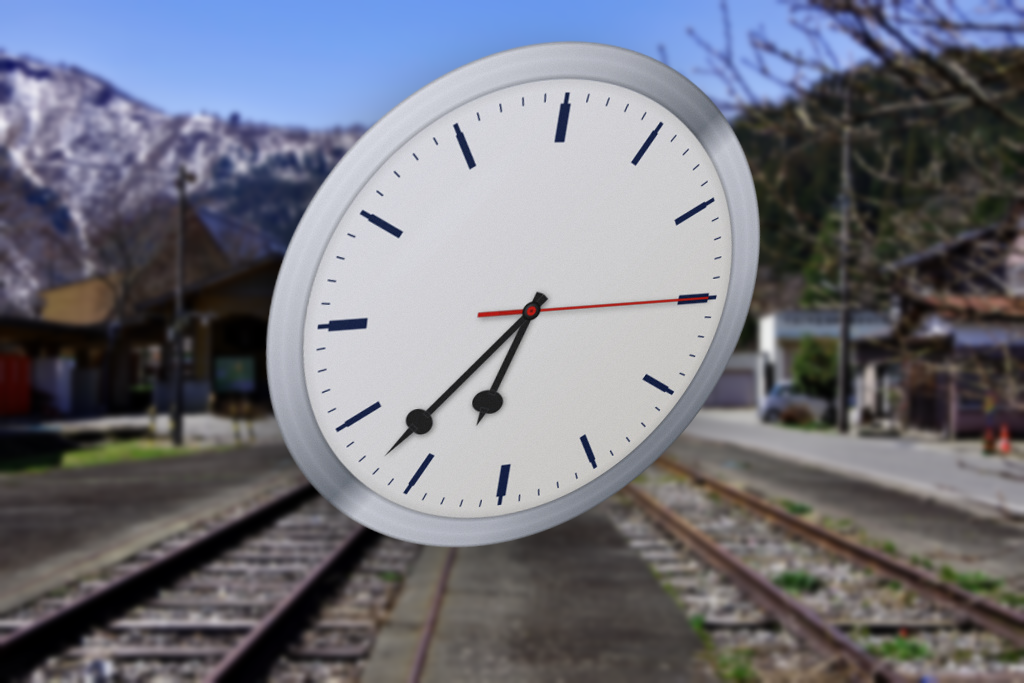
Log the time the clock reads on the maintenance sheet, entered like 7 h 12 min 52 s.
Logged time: 6 h 37 min 15 s
